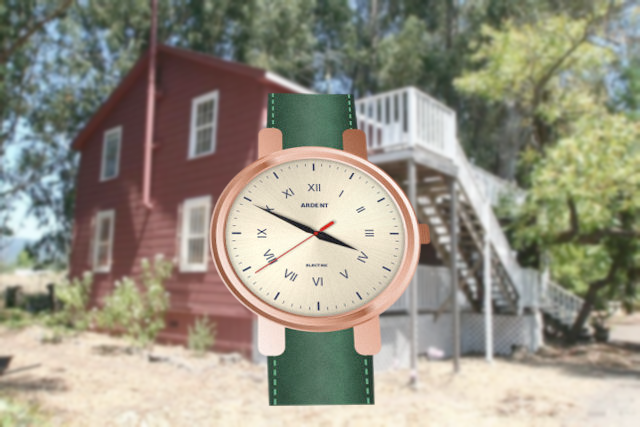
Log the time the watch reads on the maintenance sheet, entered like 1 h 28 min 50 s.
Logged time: 3 h 49 min 39 s
